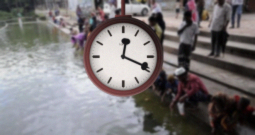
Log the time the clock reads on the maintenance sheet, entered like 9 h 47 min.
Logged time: 12 h 19 min
